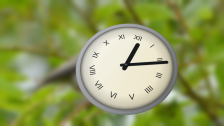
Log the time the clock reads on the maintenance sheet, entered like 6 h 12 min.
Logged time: 12 h 11 min
